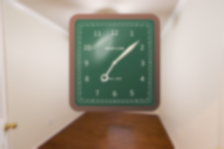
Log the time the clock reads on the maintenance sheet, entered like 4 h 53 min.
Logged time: 7 h 08 min
